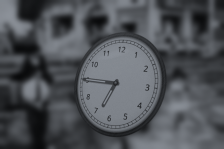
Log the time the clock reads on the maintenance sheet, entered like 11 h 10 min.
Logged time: 6 h 45 min
